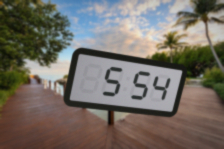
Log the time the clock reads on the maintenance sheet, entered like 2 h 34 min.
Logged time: 5 h 54 min
